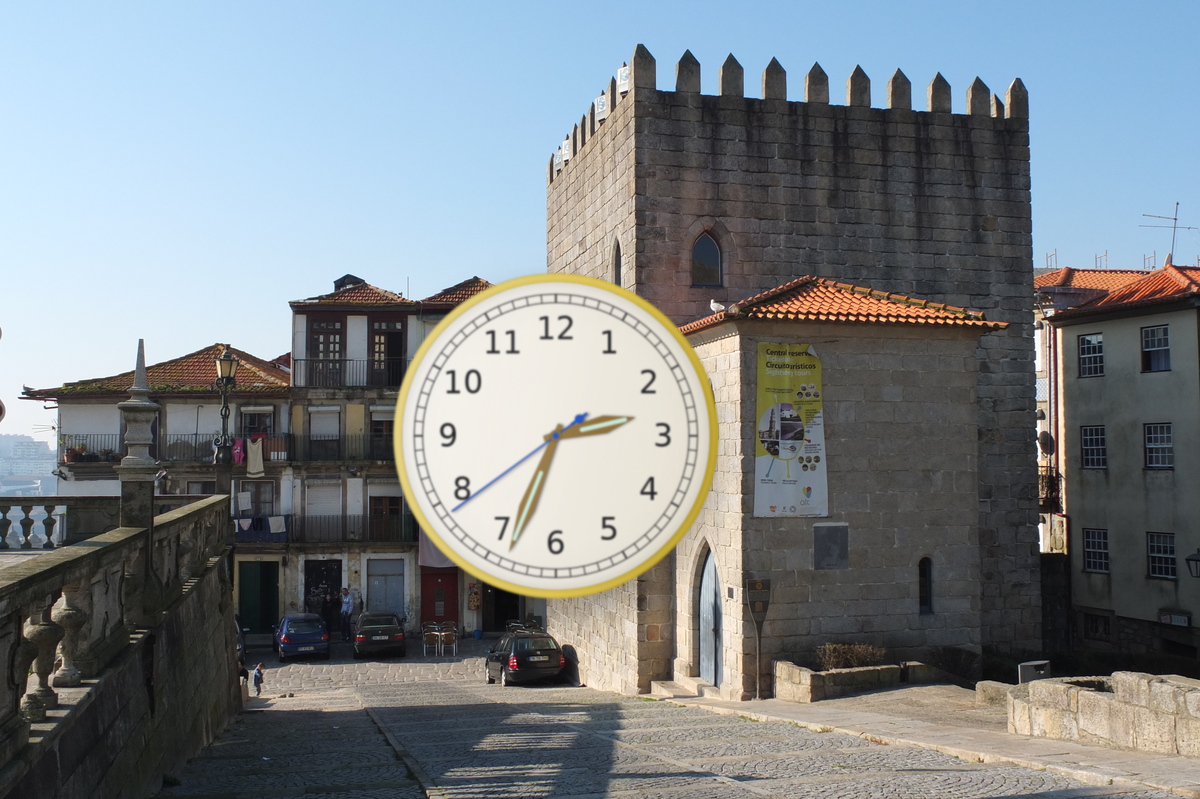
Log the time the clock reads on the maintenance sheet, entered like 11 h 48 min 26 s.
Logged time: 2 h 33 min 39 s
